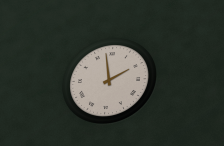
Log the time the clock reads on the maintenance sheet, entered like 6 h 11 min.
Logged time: 1 h 58 min
